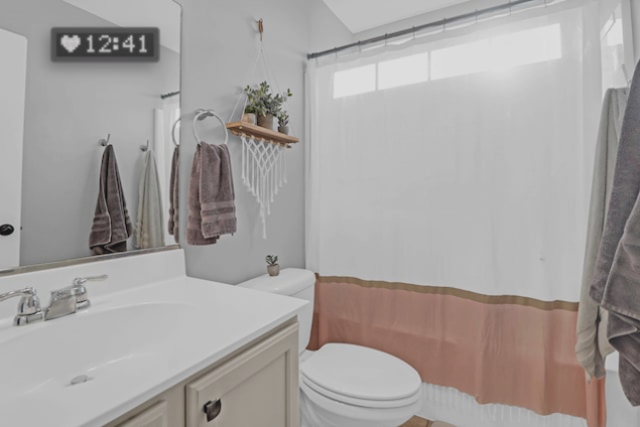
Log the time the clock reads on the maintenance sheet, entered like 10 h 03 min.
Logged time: 12 h 41 min
